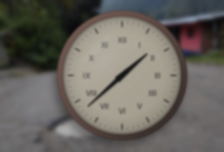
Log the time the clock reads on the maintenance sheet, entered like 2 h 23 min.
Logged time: 1 h 38 min
